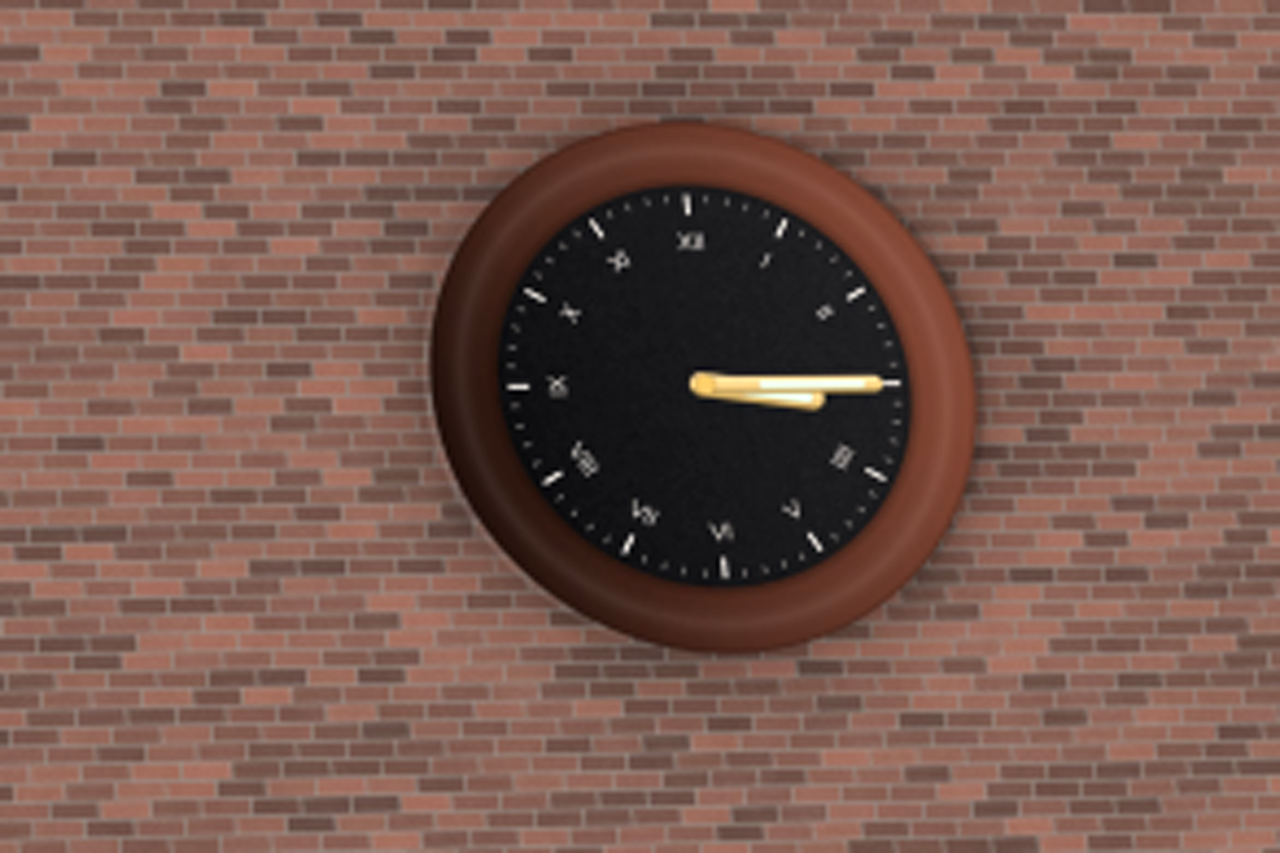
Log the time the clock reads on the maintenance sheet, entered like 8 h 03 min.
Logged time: 3 h 15 min
